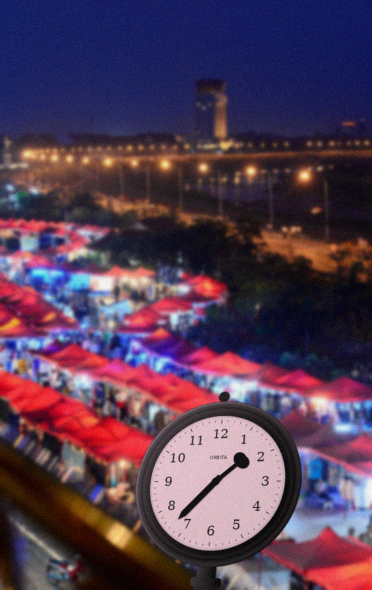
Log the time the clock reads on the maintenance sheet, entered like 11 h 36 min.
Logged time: 1 h 37 min
